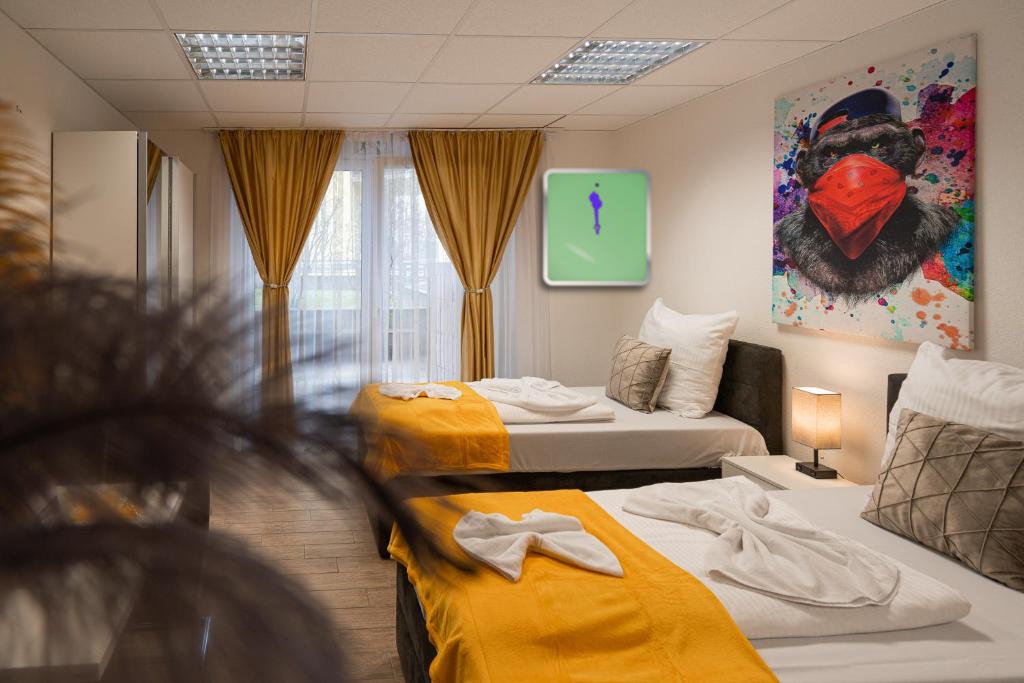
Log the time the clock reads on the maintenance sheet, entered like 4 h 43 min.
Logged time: 11 h 59 min
